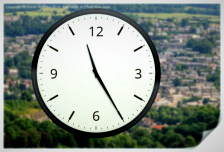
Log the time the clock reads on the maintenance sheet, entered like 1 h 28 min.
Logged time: 11 h 25 min
